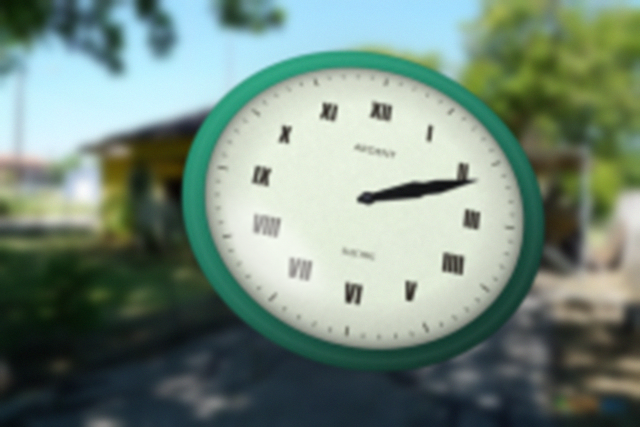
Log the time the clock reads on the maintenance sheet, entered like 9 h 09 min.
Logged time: 2 h 11 min
